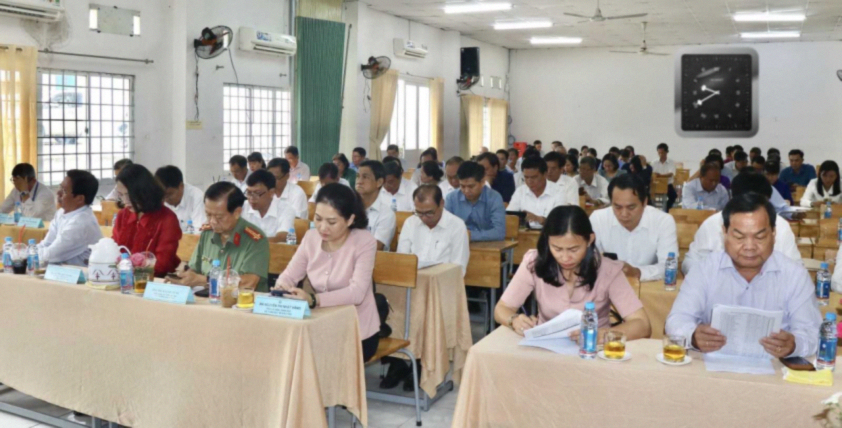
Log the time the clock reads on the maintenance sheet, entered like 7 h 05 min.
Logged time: 9 h 40 min
